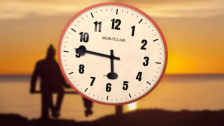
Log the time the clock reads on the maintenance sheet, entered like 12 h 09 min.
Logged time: 5 h 46 min
